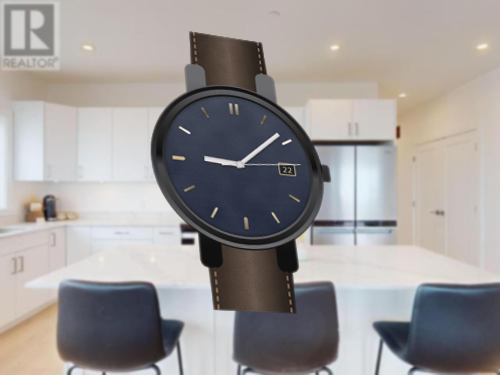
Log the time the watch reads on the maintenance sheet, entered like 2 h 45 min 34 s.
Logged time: 9 h 08 min 14 s
